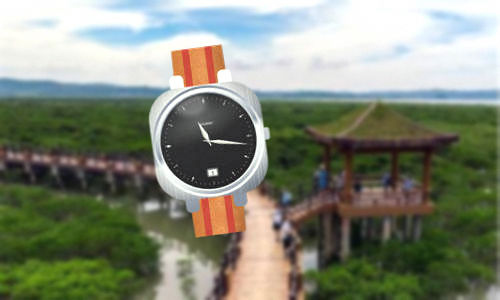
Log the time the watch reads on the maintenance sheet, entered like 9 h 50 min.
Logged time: 11 h 17 min
